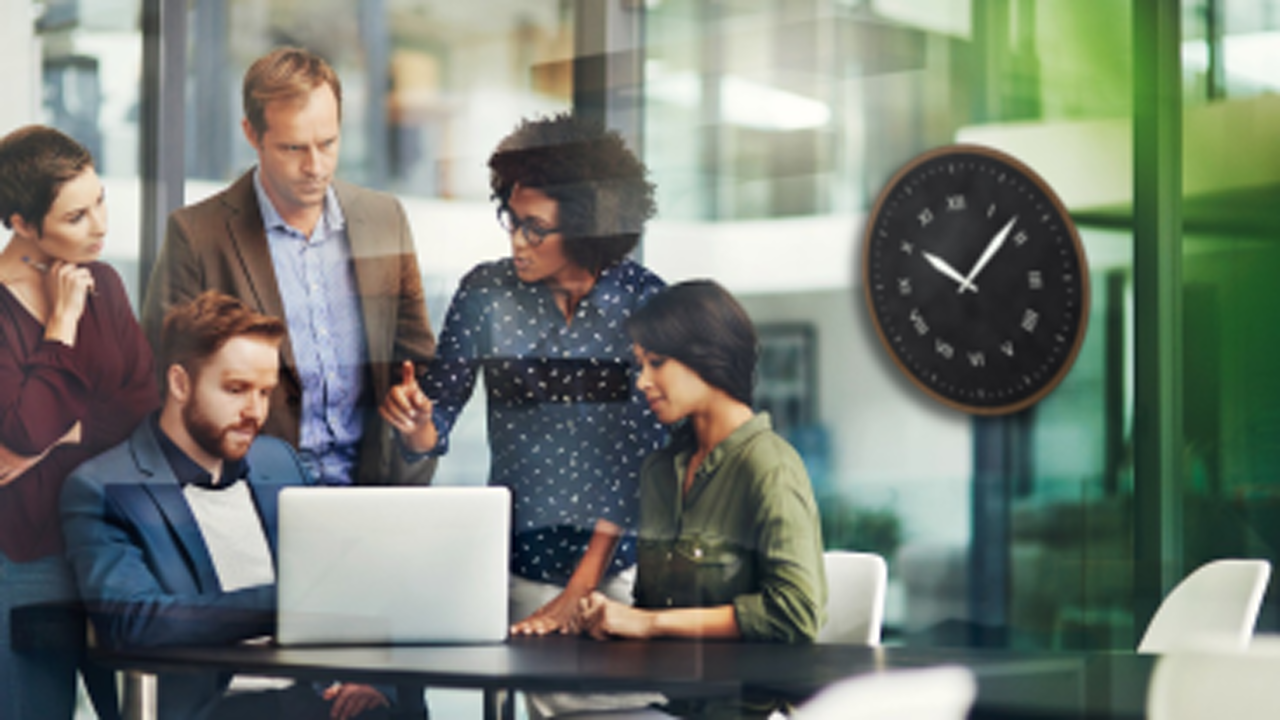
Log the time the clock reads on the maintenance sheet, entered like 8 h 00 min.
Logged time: 10 h 08 min
